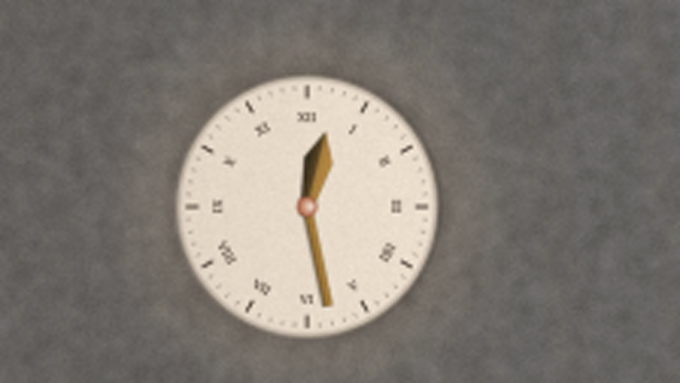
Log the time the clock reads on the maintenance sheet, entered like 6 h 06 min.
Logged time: 12 h 28 min
